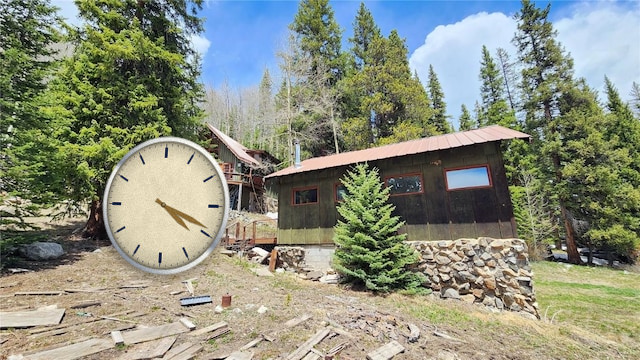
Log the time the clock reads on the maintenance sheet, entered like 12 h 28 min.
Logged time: 4 h 19 min
